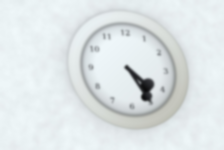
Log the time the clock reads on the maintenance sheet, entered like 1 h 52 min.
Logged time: 4 h 25 min
